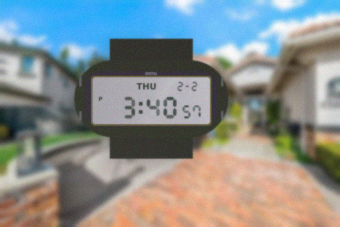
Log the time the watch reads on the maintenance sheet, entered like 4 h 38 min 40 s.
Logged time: 3 h 40 min 57 s
